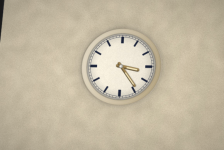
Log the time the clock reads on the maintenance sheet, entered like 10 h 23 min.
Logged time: 3 h 24 min
